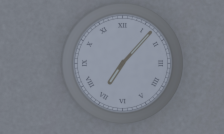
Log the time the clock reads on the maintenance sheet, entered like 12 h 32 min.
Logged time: 7 h 07 min
